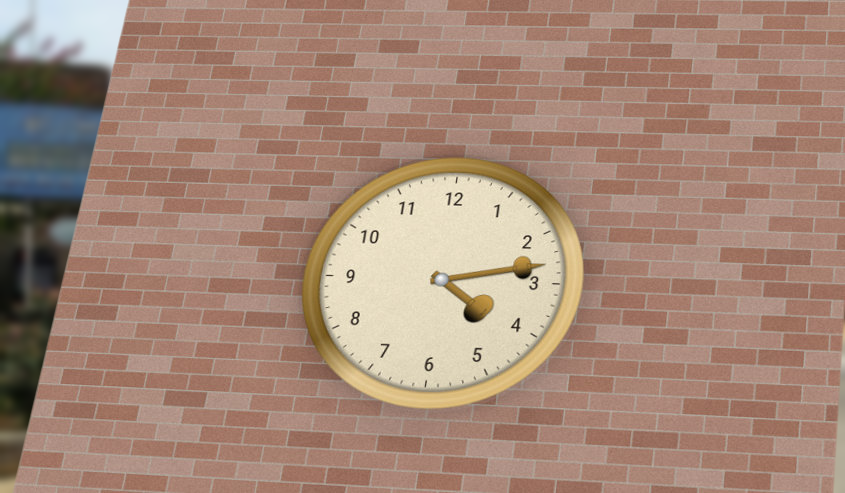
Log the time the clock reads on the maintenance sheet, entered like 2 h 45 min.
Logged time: 4 h 13 min
